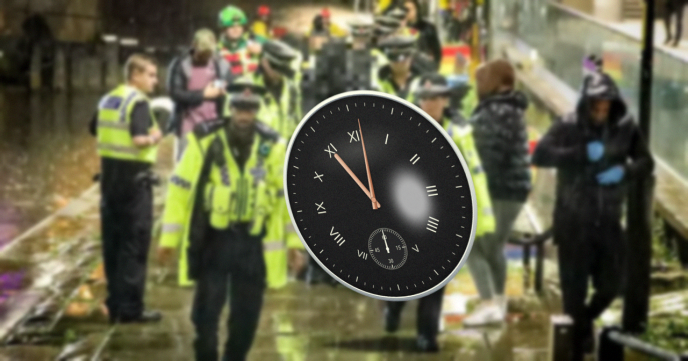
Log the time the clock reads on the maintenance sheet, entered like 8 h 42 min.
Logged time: 11 h 01 min
